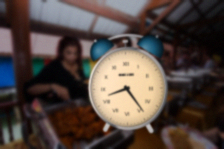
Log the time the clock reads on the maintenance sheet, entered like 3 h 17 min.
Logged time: 8 h 24 min
